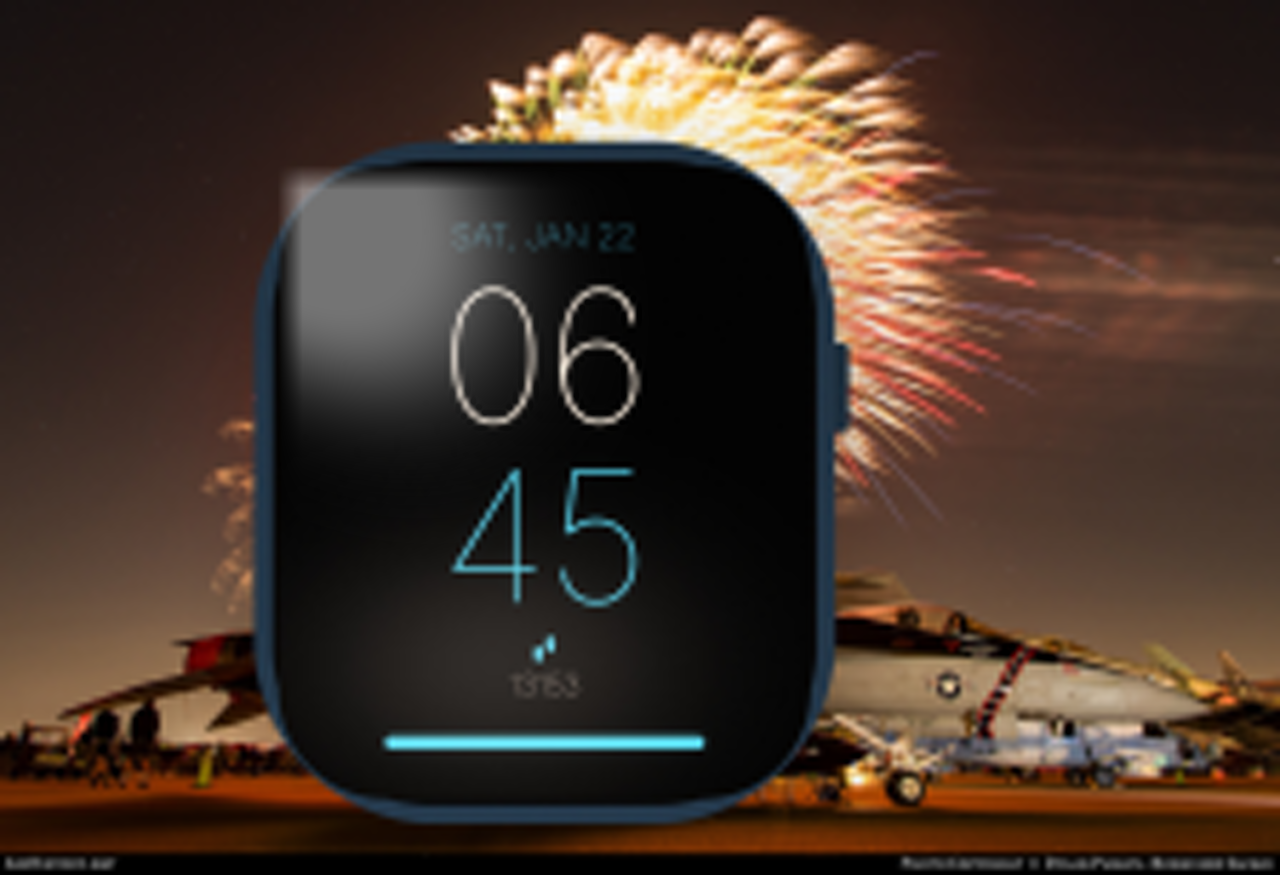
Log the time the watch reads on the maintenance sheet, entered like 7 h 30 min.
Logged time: 6 h 45 min
